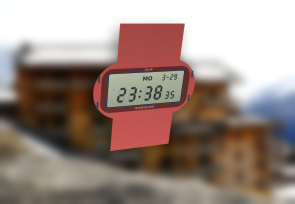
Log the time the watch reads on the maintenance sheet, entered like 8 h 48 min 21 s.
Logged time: 23 h 38 min 35 s
